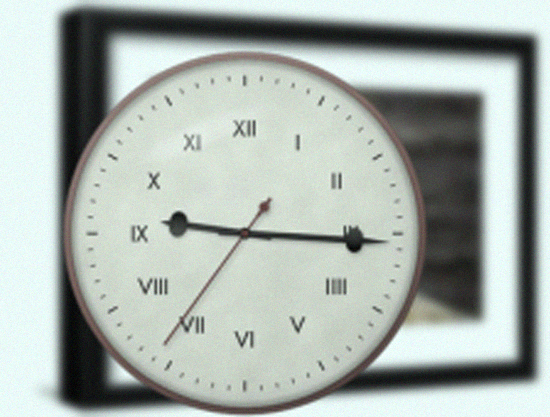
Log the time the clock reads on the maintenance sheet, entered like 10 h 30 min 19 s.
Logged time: 9 h 15 min 36 s
